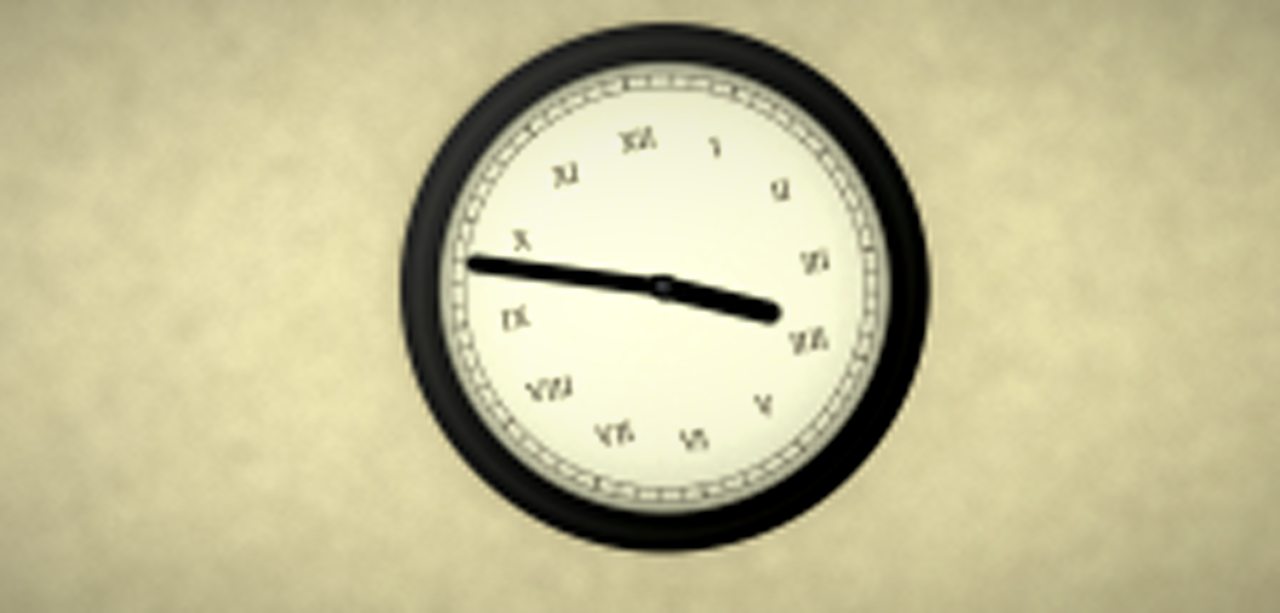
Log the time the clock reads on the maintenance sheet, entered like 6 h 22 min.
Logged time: 3 h 48 min
